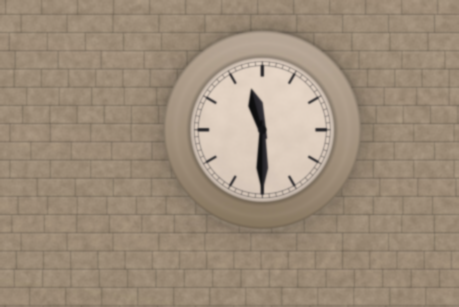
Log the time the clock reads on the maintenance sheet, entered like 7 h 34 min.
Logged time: 11 h 30 min
